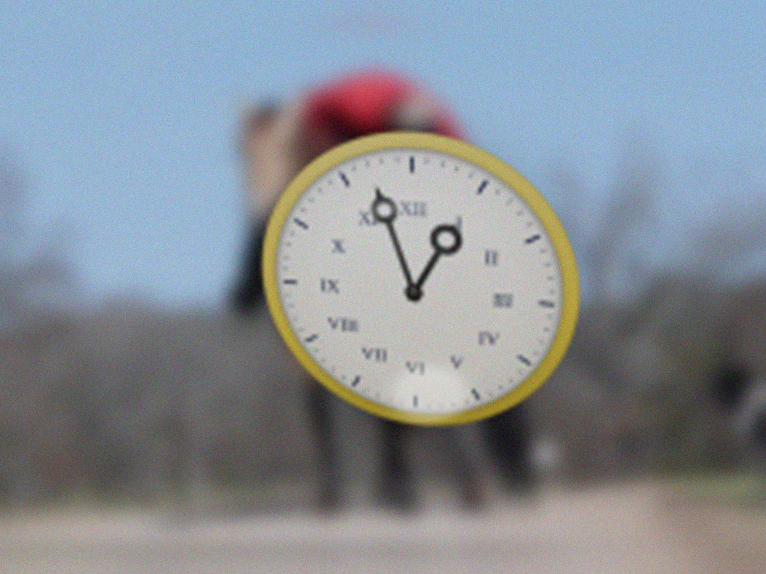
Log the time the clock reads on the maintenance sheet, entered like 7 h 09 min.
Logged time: 12 h 57 min
